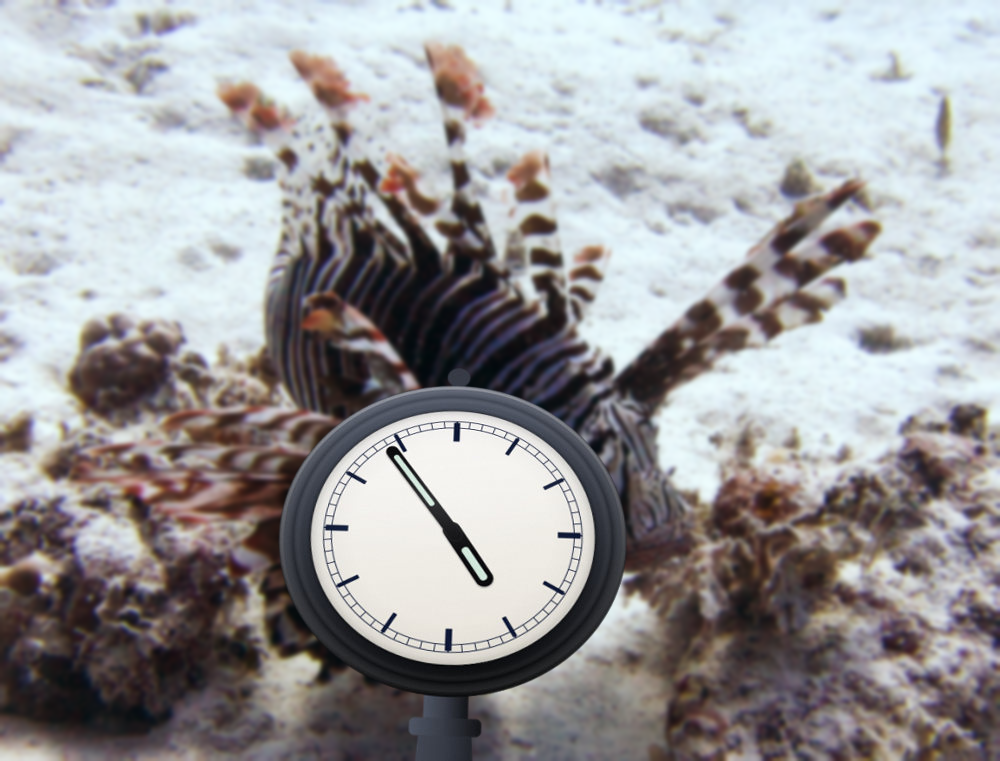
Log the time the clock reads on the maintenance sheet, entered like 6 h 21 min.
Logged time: 4 h 54 min
